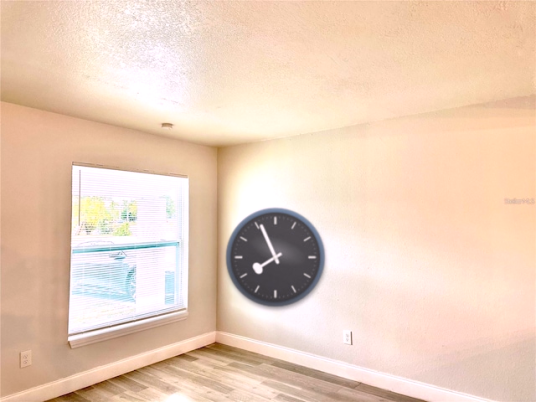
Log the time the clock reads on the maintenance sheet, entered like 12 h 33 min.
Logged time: 7 h 56 min
